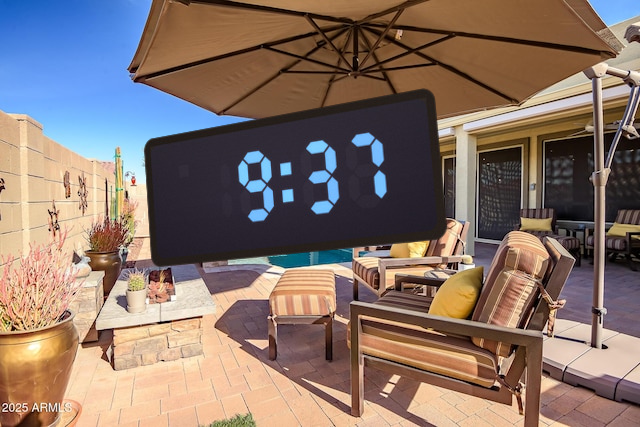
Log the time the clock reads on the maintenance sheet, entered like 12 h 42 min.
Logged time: 9 h 37 min
